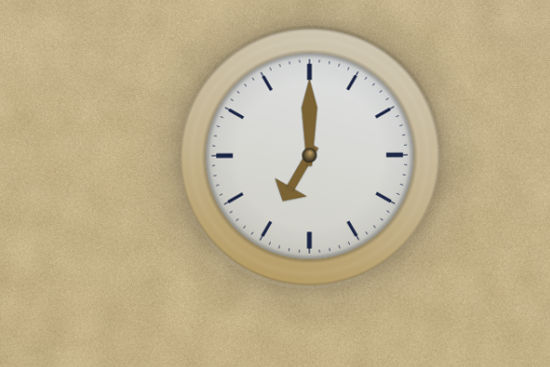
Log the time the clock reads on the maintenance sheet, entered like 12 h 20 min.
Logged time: 7 h 00 min
